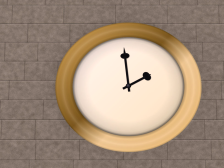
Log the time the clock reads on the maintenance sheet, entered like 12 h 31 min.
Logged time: 1 h 59 min
